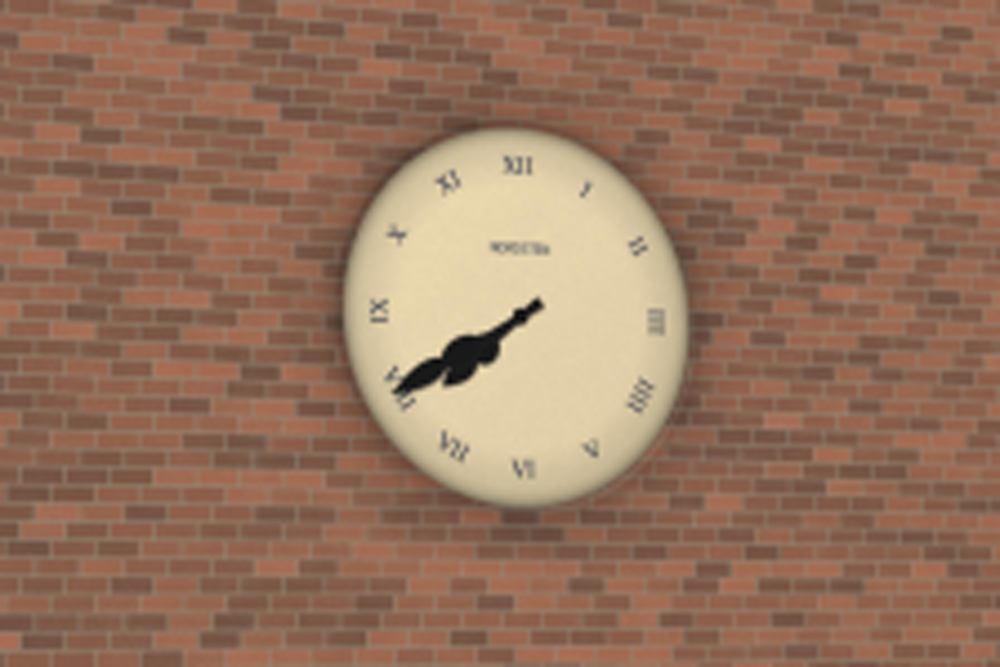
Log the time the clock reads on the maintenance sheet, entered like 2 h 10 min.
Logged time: 7 h 40 min
